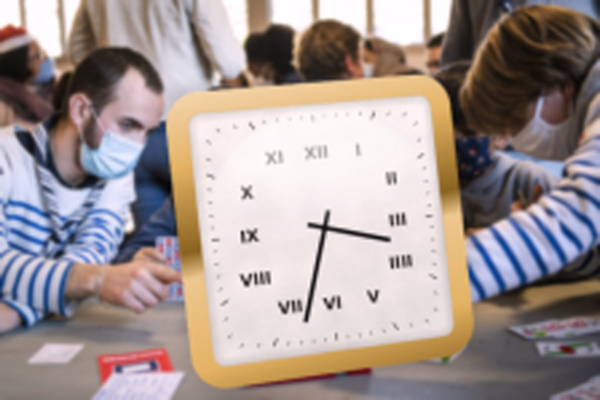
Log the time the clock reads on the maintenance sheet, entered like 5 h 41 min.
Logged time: 3 h 33 min
